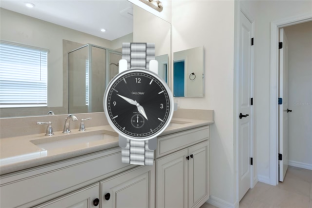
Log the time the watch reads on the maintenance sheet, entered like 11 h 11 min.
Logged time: 4 h 49 min
